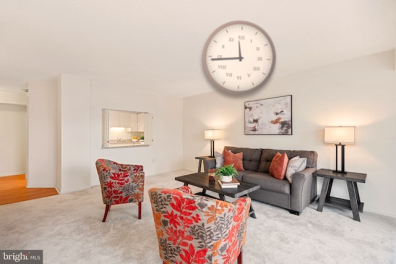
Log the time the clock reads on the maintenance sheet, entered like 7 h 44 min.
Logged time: 11 h 44 min
